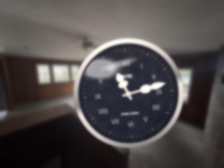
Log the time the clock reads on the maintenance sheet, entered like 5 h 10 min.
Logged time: 11 h 13 min
